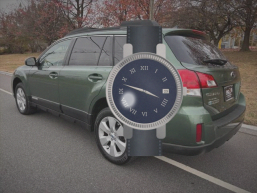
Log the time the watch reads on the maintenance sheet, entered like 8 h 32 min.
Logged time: 3 h 48 min
